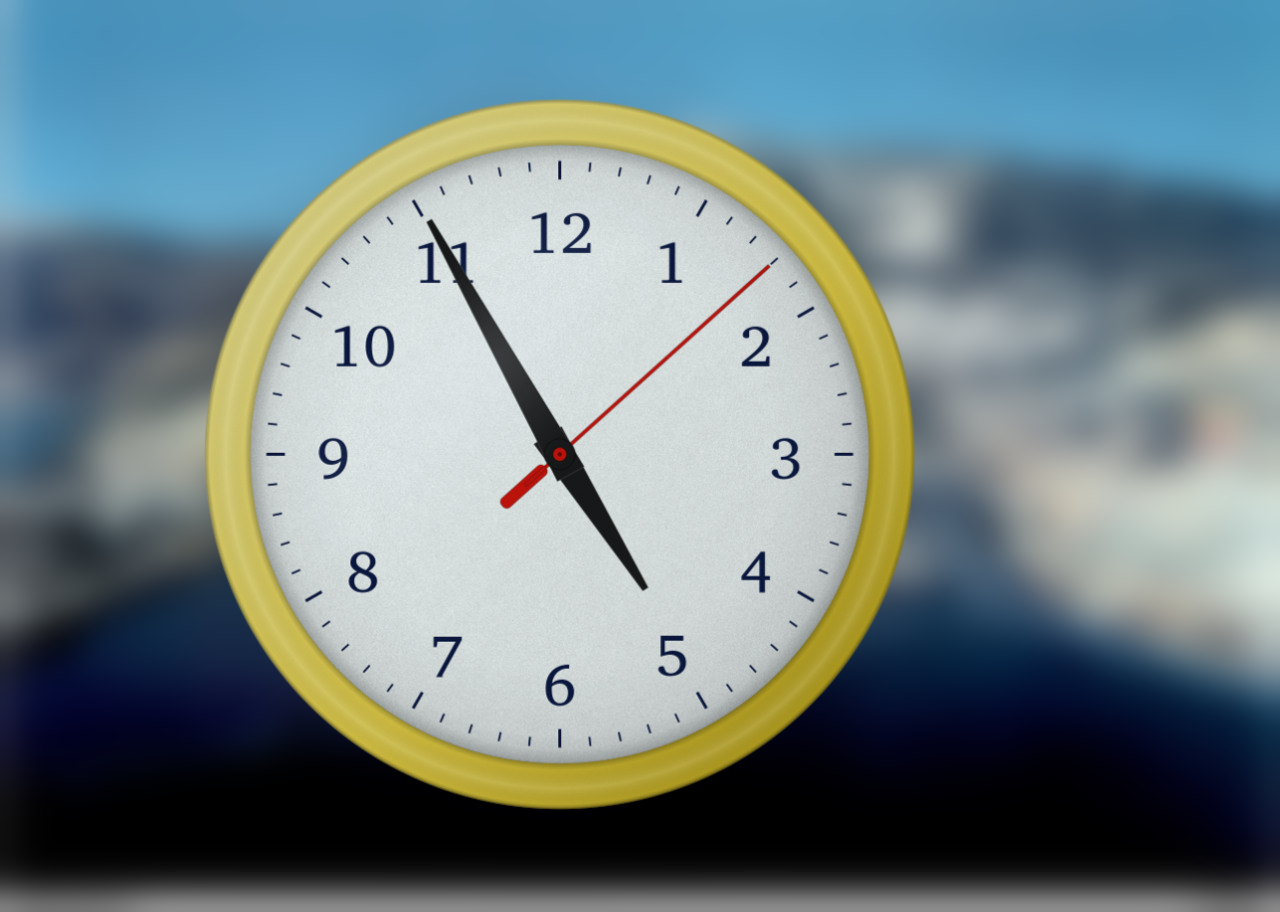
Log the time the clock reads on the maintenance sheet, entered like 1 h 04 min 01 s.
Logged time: 4 h 55 min 08 s
